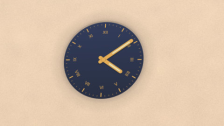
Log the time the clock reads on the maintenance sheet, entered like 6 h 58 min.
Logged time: 4 h 09 min
